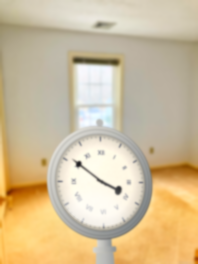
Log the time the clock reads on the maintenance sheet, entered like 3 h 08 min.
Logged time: 3 h 51 min
